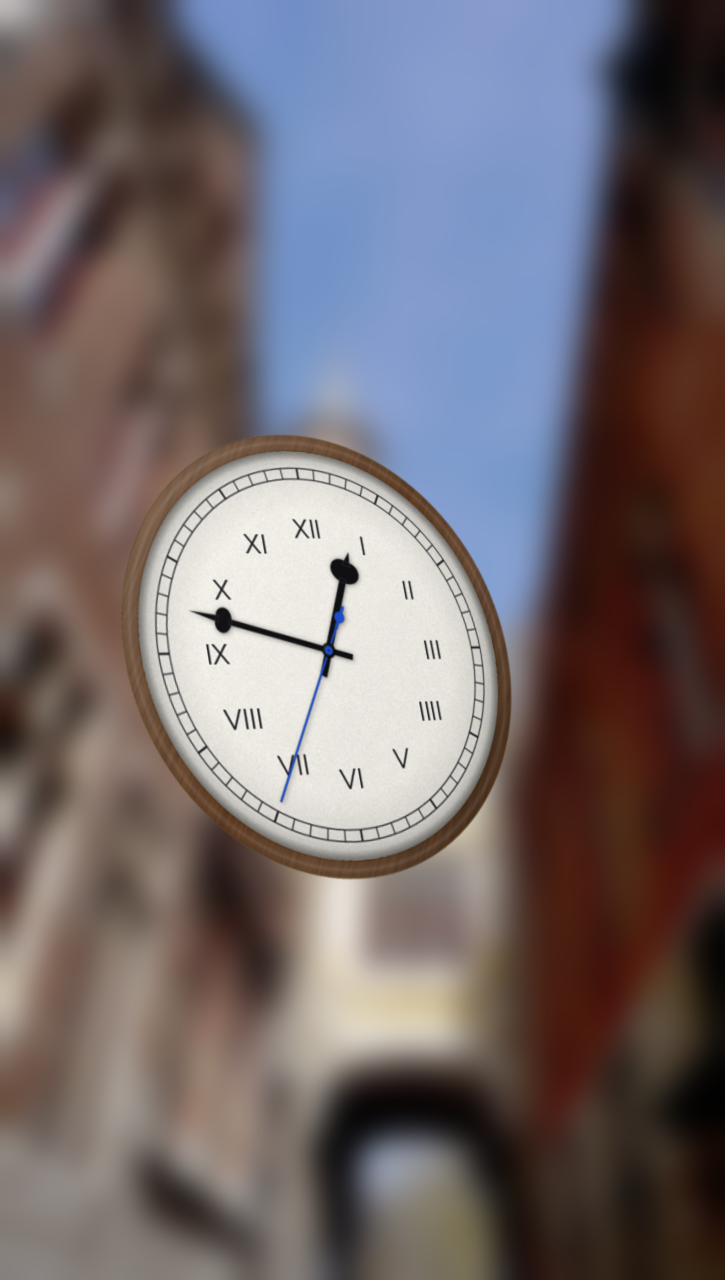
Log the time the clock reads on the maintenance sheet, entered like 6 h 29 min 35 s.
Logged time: 12 h 47 min 35 s
